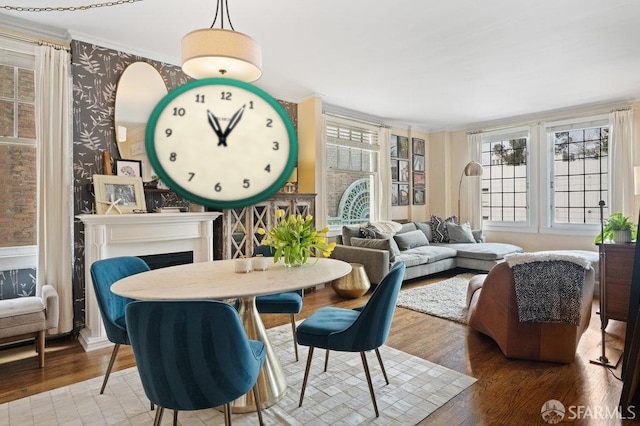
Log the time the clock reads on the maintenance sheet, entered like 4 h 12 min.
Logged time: 11 h 04 min
